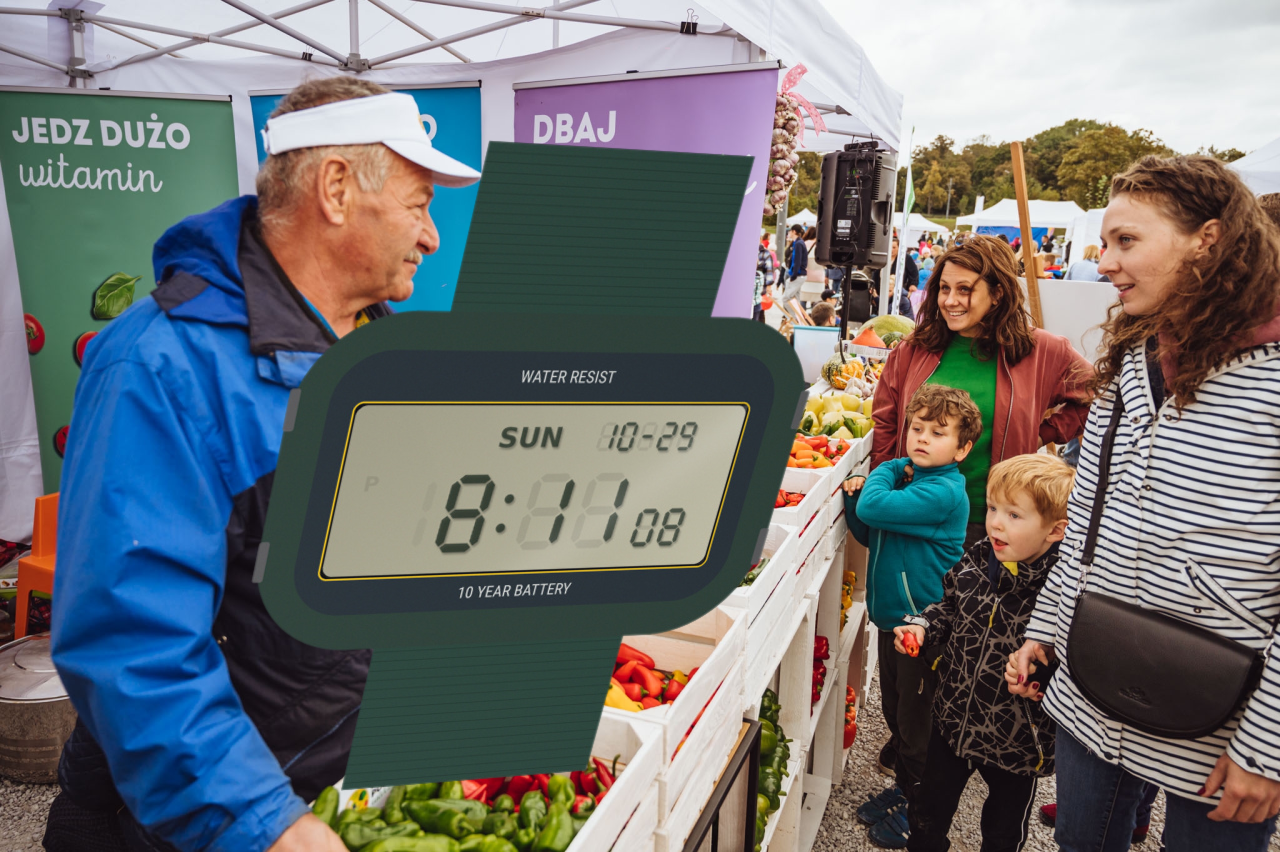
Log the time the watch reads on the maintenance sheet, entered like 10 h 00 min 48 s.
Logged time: 8 h 11 min 08 s
